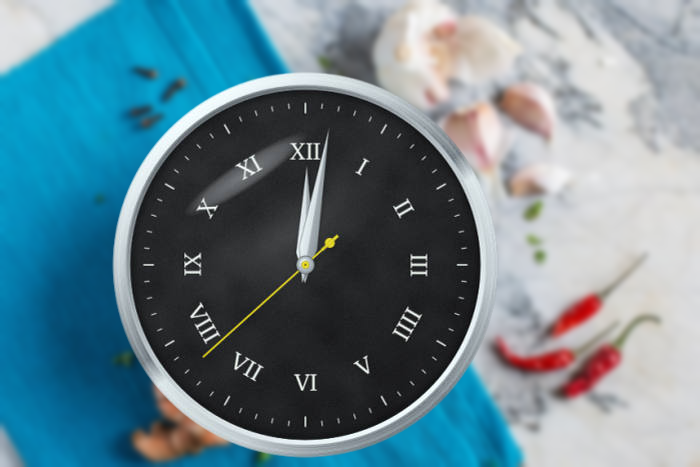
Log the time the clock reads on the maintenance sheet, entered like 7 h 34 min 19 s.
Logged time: 12 h 01 min 38 s
